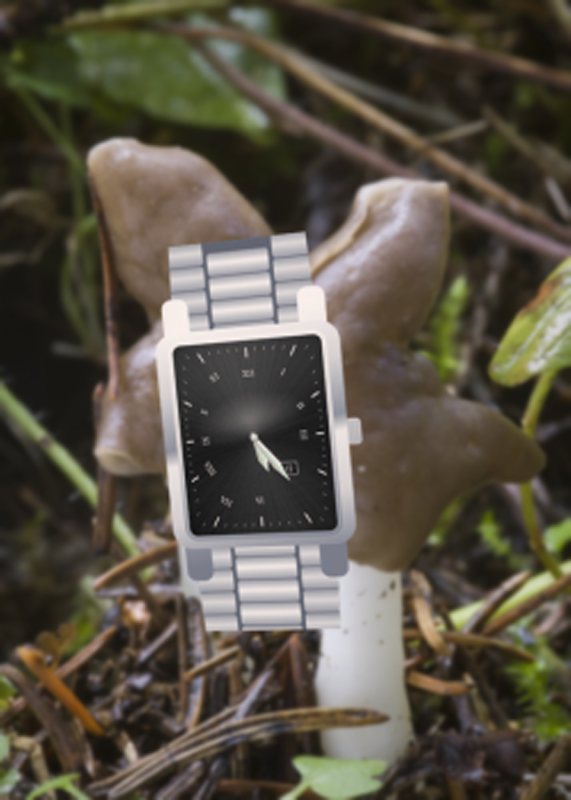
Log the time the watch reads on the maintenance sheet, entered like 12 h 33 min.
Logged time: 5 h 24 min
